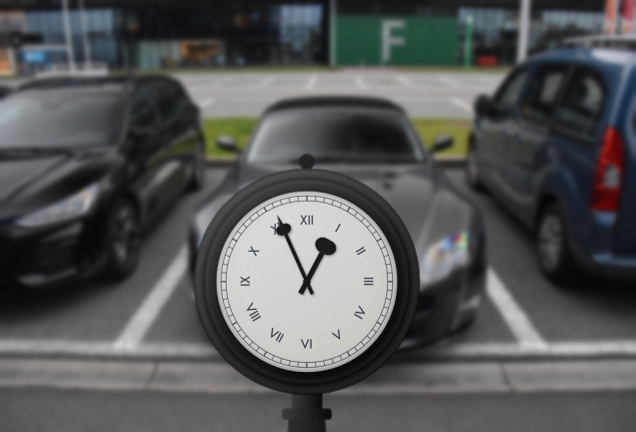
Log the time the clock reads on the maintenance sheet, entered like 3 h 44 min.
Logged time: 12 h 56 min
